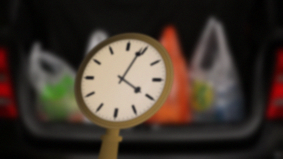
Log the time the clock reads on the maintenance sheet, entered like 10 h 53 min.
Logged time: 4 h 04 min
